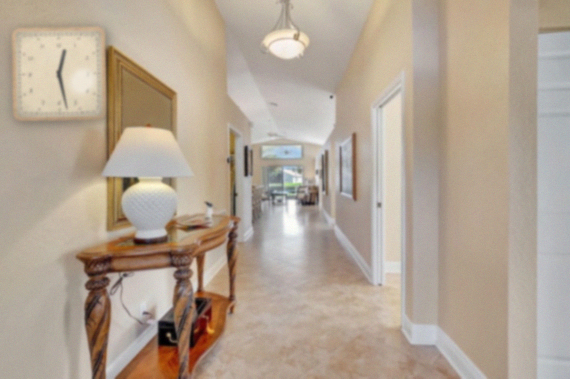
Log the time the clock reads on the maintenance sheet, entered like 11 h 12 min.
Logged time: 12 h 28 min
